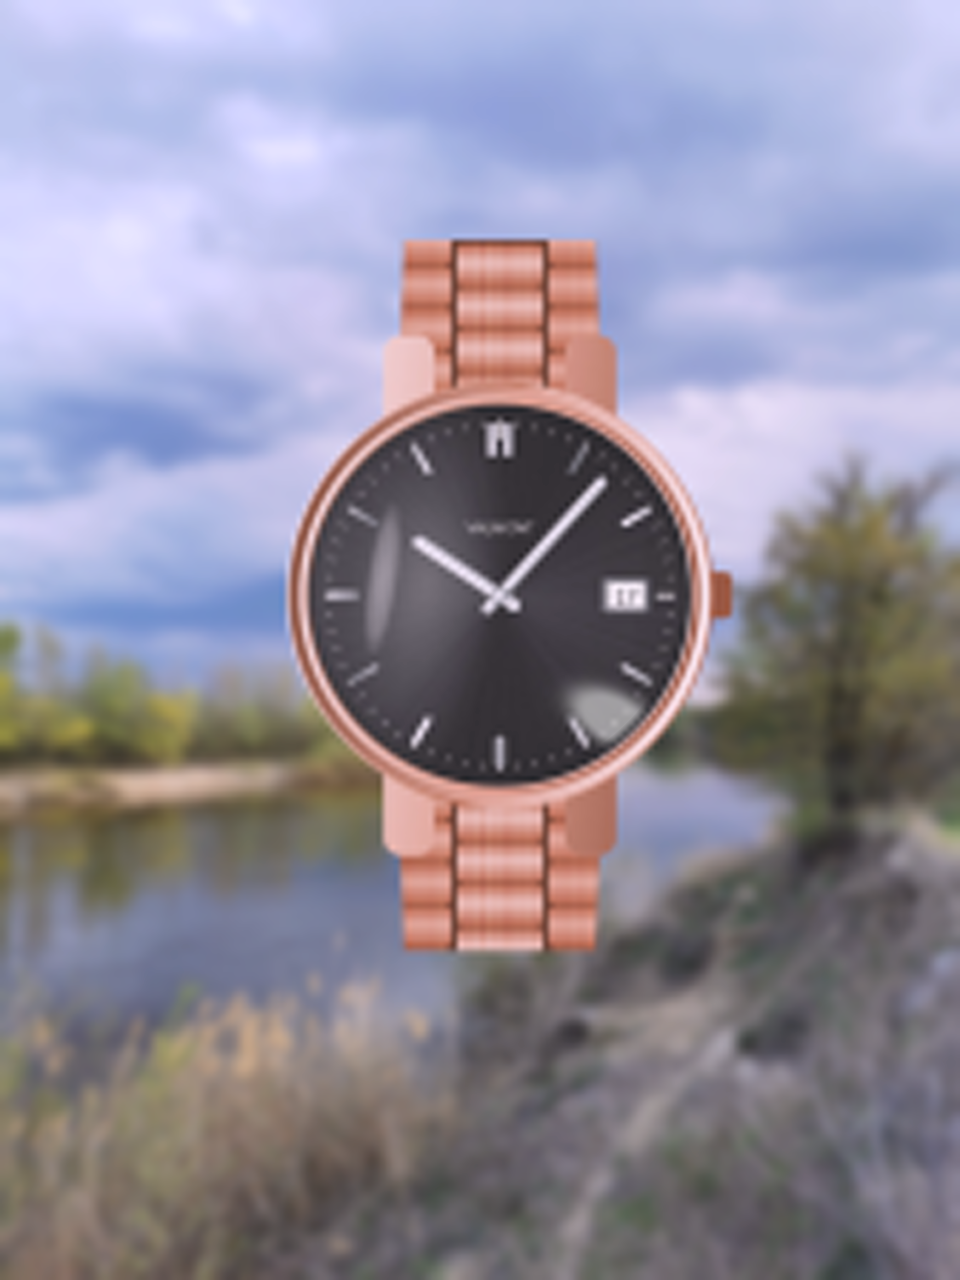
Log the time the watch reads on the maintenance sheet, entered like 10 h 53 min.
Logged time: 10 h 07 min
